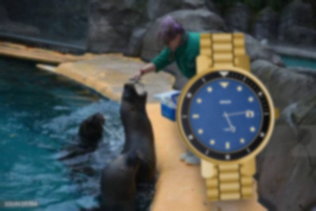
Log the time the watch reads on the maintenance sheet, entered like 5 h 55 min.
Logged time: 5 h 14 min
